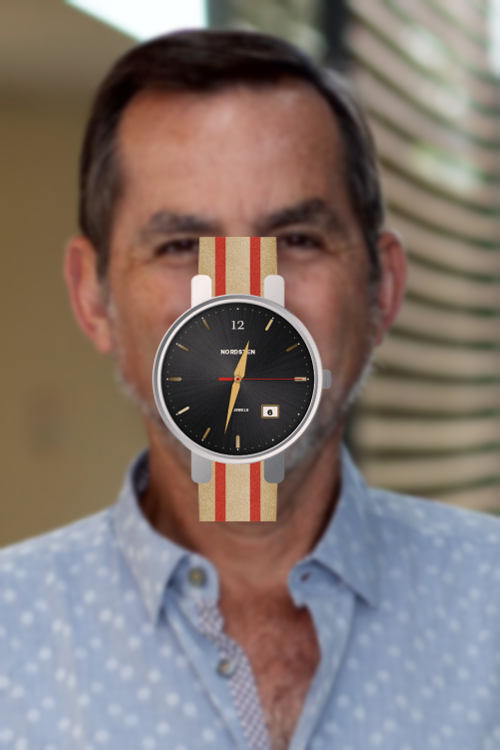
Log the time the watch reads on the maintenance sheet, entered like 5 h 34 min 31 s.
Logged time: 12 h 32 min 15 s
